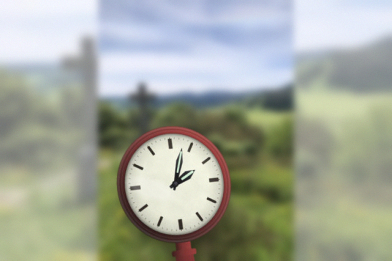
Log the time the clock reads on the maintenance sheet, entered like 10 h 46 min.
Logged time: 2 h 03 min
